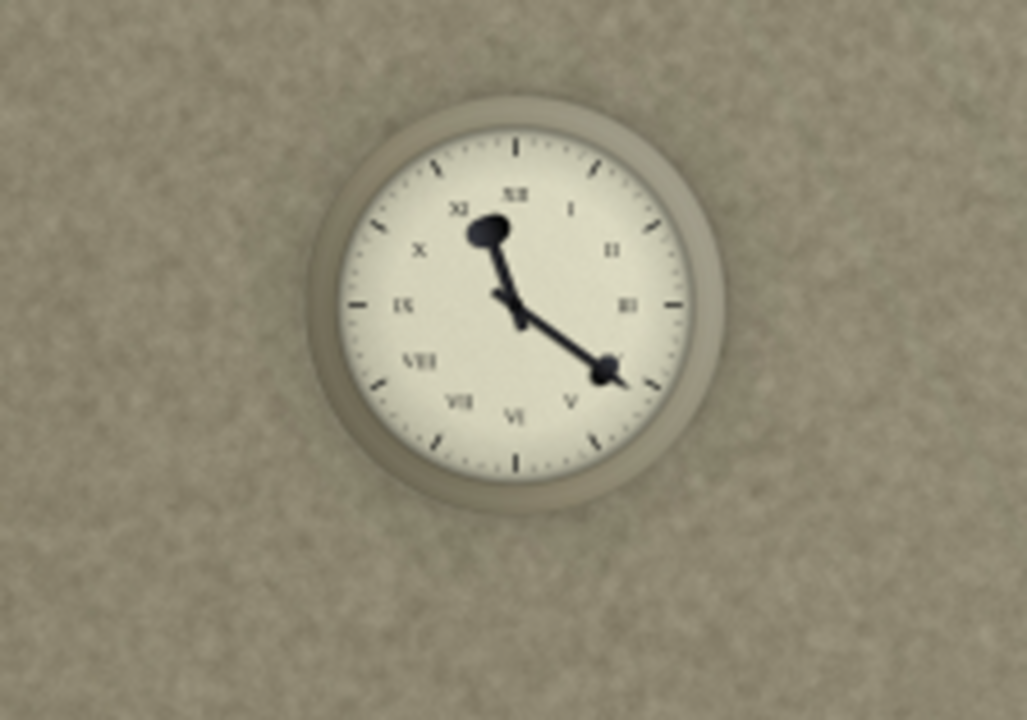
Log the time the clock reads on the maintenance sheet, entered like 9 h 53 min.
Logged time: 11 h 21 min
